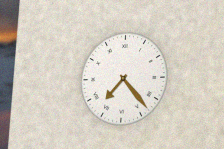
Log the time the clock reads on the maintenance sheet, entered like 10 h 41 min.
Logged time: 7 h 23 min
